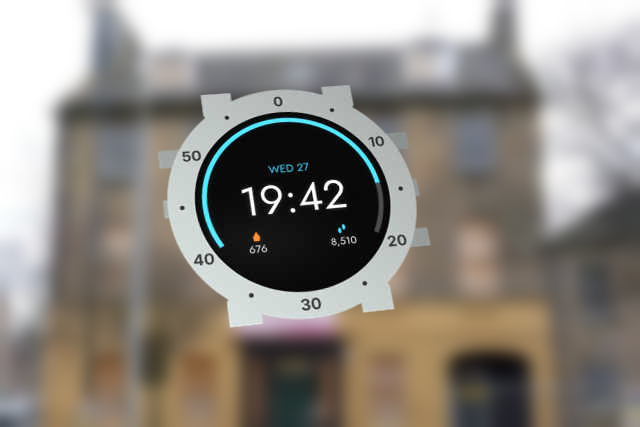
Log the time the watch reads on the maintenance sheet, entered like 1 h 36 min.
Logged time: 19 h 42 min
